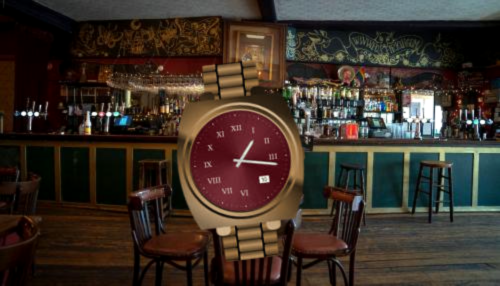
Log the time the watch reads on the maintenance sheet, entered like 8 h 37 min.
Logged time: 1 h 17 min
